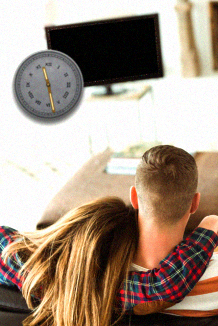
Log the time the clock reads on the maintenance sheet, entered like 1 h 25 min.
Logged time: 11 h 28 min
